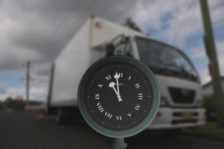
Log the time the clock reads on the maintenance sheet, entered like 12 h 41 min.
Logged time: 10 h 59 min
